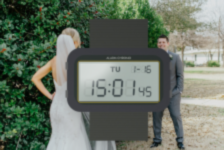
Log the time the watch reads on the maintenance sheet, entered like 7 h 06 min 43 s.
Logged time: 15 h 01 min 45 s
